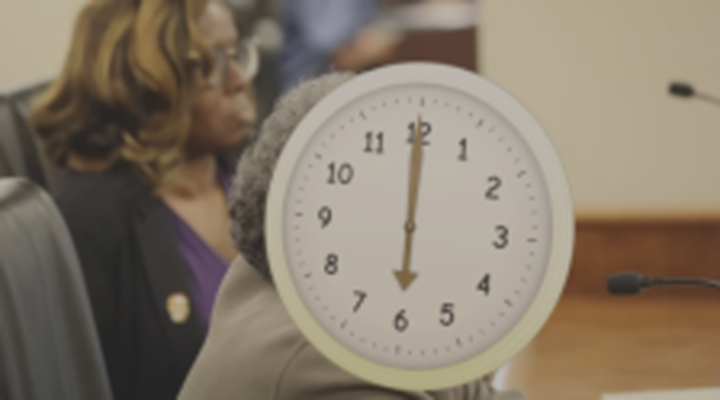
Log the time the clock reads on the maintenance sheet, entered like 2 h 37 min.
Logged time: 6 h 00 min
